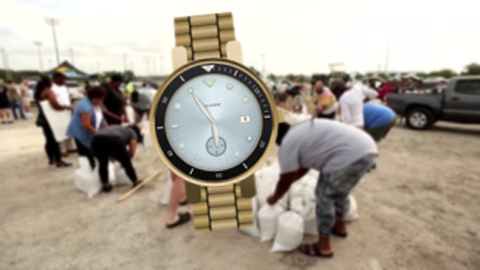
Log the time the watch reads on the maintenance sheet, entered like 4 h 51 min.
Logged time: 5 h 55 min
